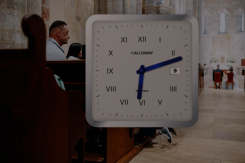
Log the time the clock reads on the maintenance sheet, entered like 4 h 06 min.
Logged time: 6 h 12 min
